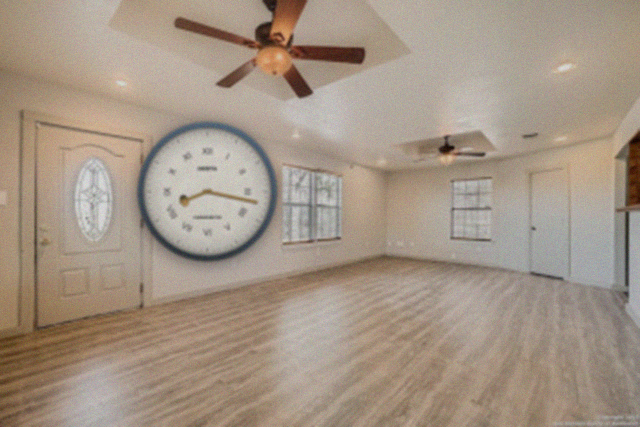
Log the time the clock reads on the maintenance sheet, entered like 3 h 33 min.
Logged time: 8 h 17 min
